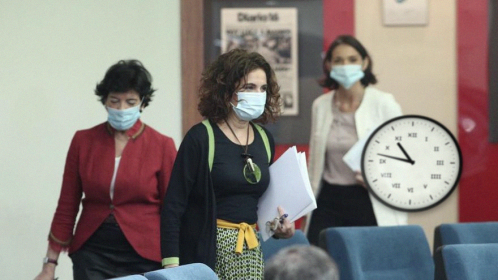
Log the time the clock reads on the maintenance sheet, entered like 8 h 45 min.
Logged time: 10 h 47 min
